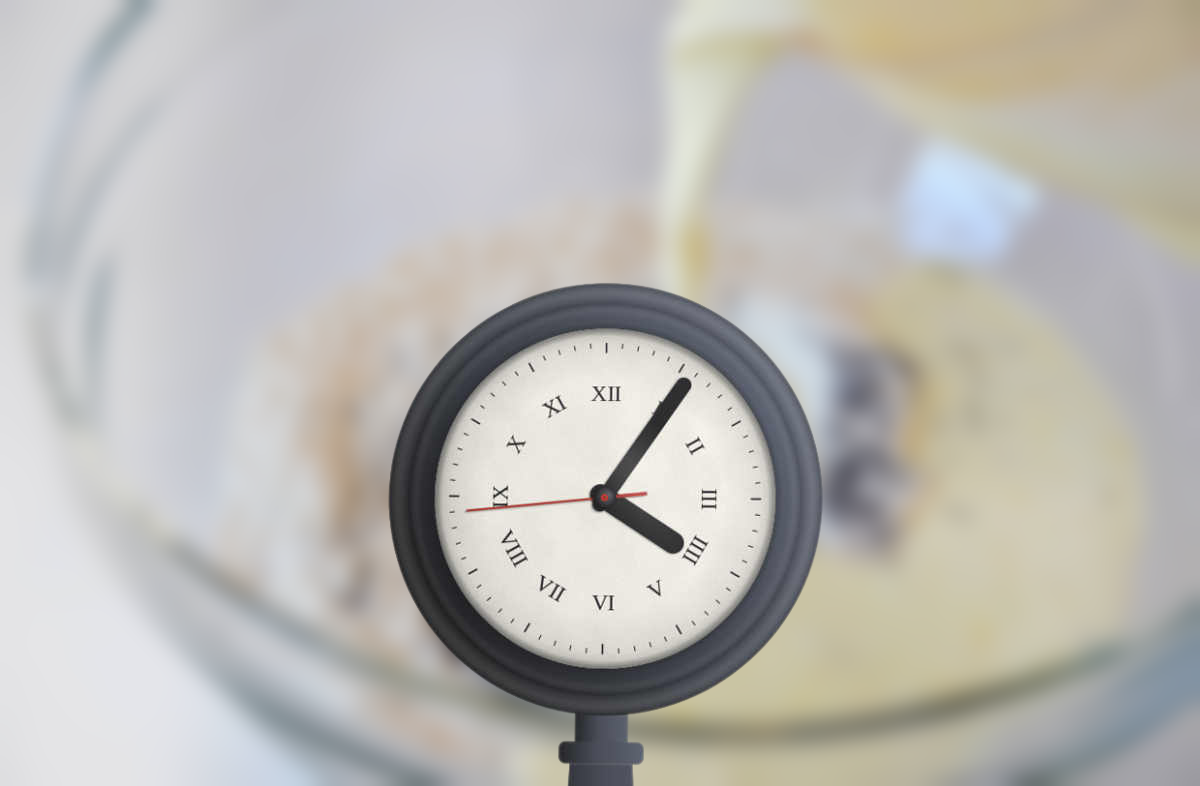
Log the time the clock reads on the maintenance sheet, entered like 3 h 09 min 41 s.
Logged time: 4 h 05 min 44 s
